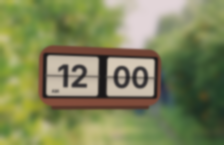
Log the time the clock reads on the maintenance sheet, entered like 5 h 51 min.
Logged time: 12 h 00 min
